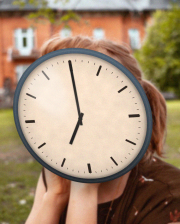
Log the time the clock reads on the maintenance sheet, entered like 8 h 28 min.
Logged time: 7 h 00 min
